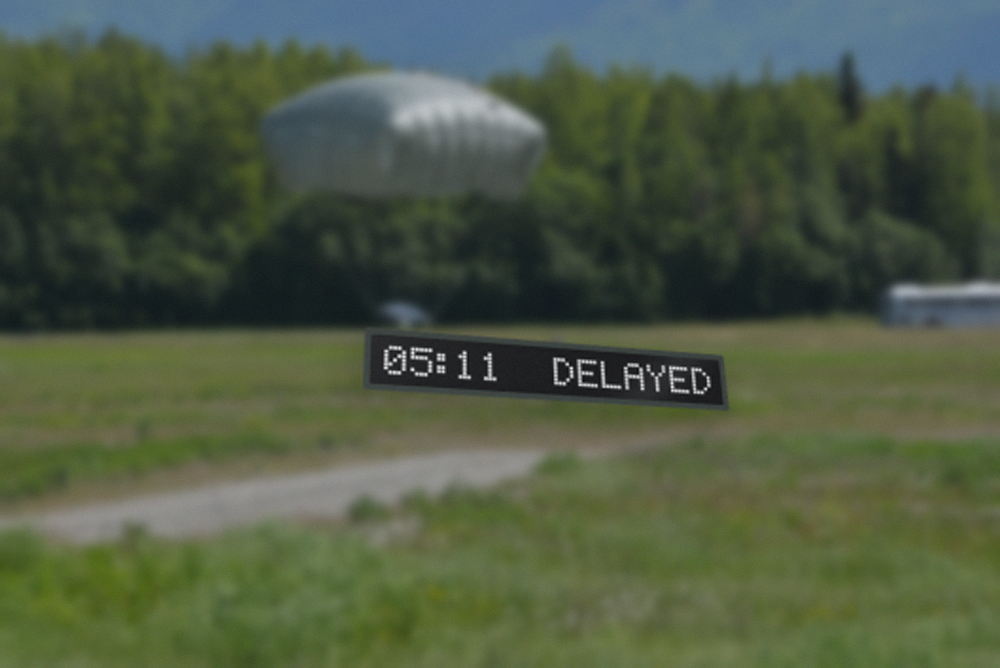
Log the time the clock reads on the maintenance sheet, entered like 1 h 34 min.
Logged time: 5 h 11 min
